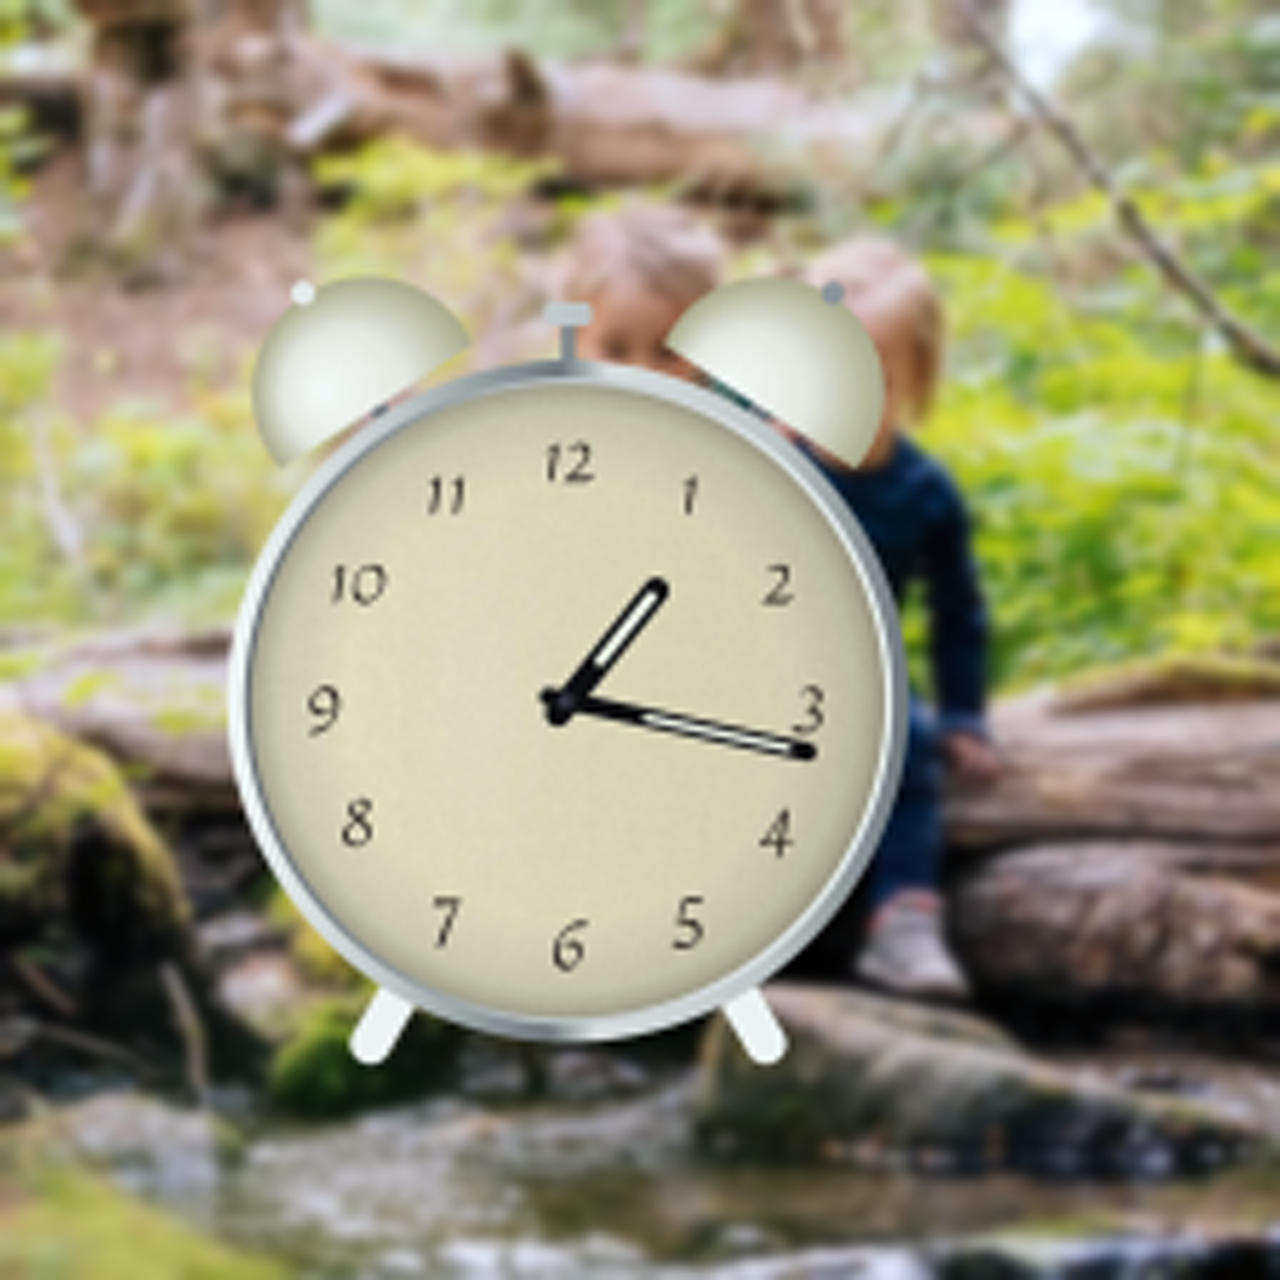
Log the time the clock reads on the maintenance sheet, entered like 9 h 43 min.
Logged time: 1 h 17 min
